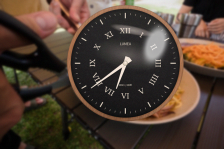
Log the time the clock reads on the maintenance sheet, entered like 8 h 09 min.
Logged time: 6 h 39 min
